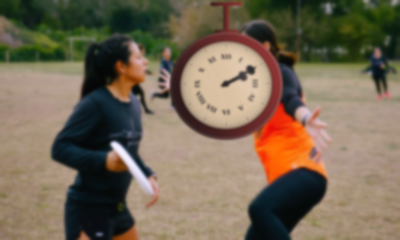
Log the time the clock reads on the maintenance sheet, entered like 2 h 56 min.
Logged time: 2 h 10 min
